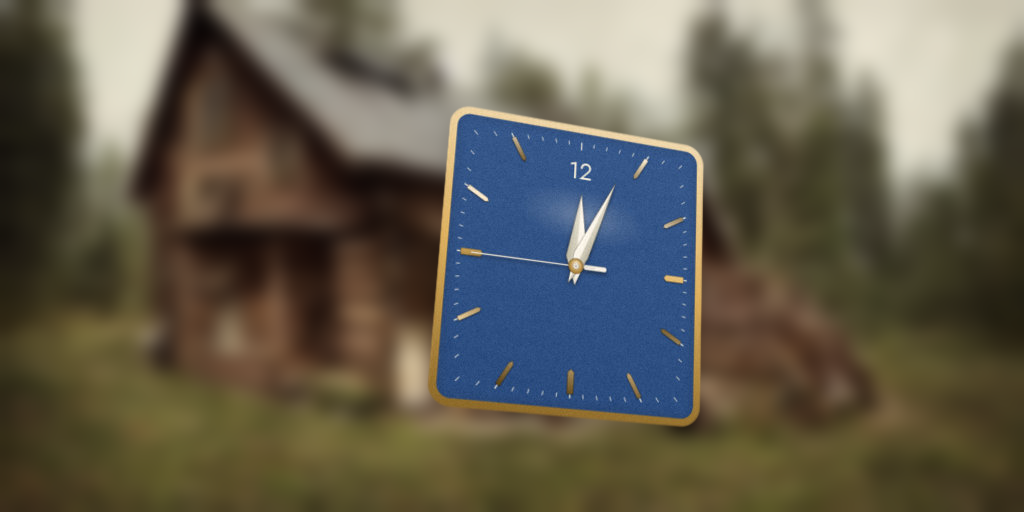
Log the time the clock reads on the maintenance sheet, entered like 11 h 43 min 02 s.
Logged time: 12 h 03 min 45 s
